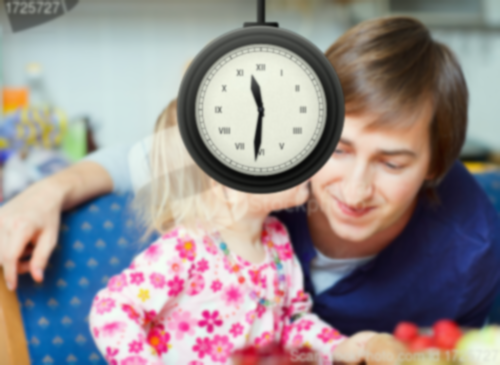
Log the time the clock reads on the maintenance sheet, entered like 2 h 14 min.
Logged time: 11 h 31 min
